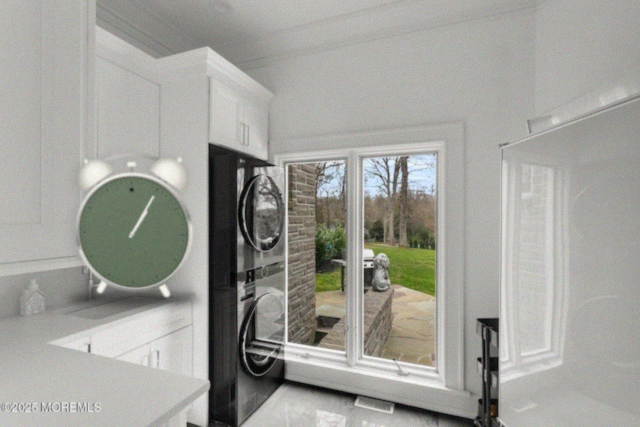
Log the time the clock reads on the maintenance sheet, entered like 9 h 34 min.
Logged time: 1 h 05 min
